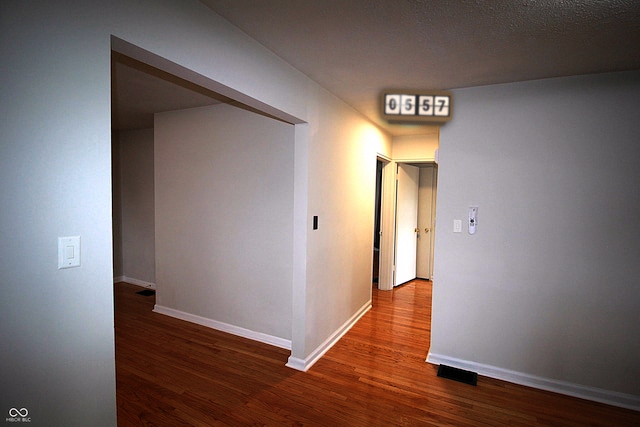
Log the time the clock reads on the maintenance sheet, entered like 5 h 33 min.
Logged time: 5 h 57 min
